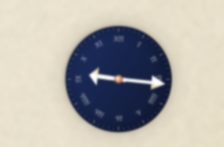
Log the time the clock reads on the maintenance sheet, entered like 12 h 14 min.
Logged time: 9 h 16 min
